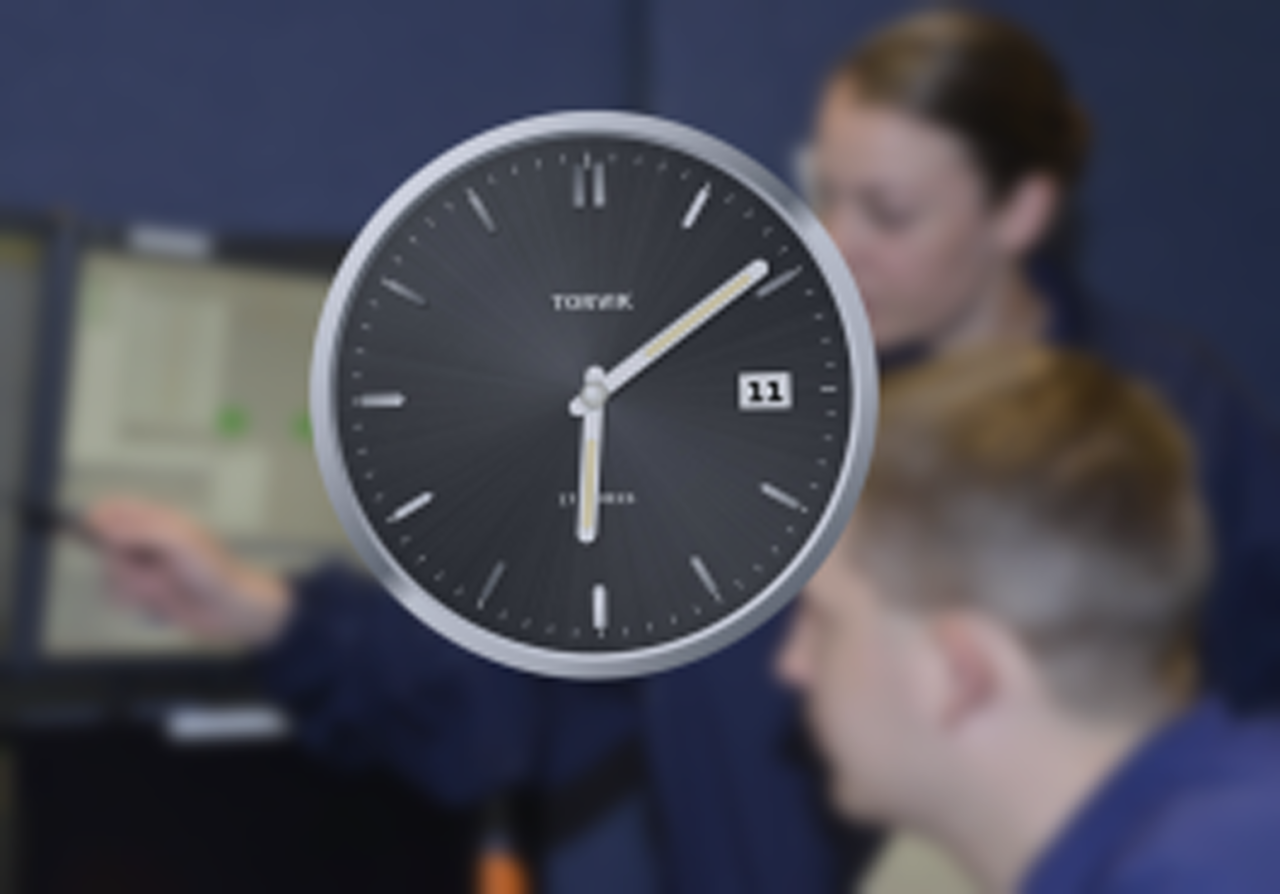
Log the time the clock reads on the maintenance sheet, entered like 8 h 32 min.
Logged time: 6 h 09 min
